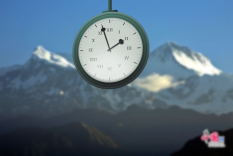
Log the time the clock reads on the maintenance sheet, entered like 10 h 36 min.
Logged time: 1 h 57 min
